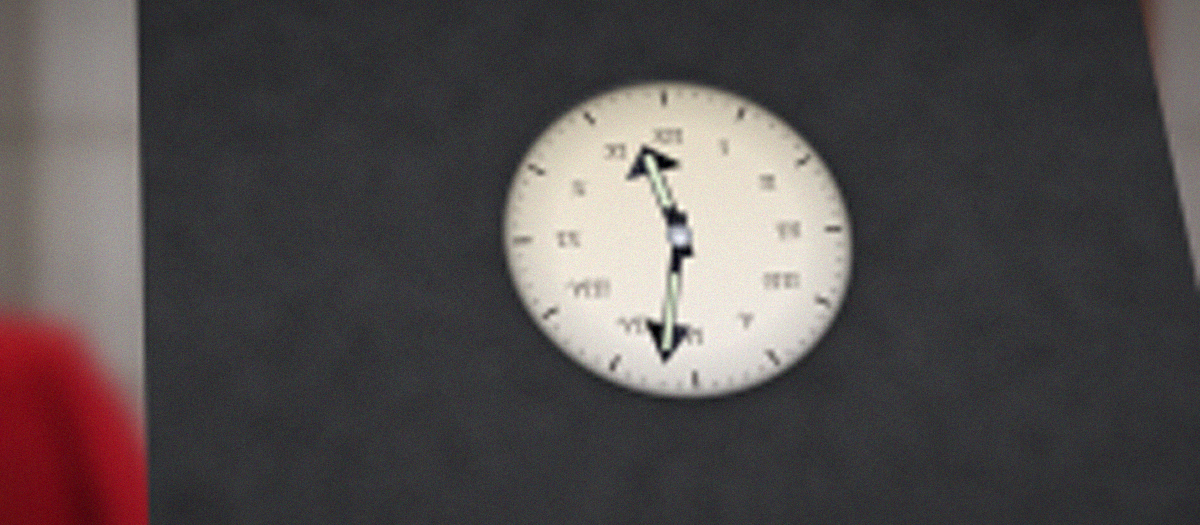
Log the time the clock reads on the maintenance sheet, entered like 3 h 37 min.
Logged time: 11 h 32 min
